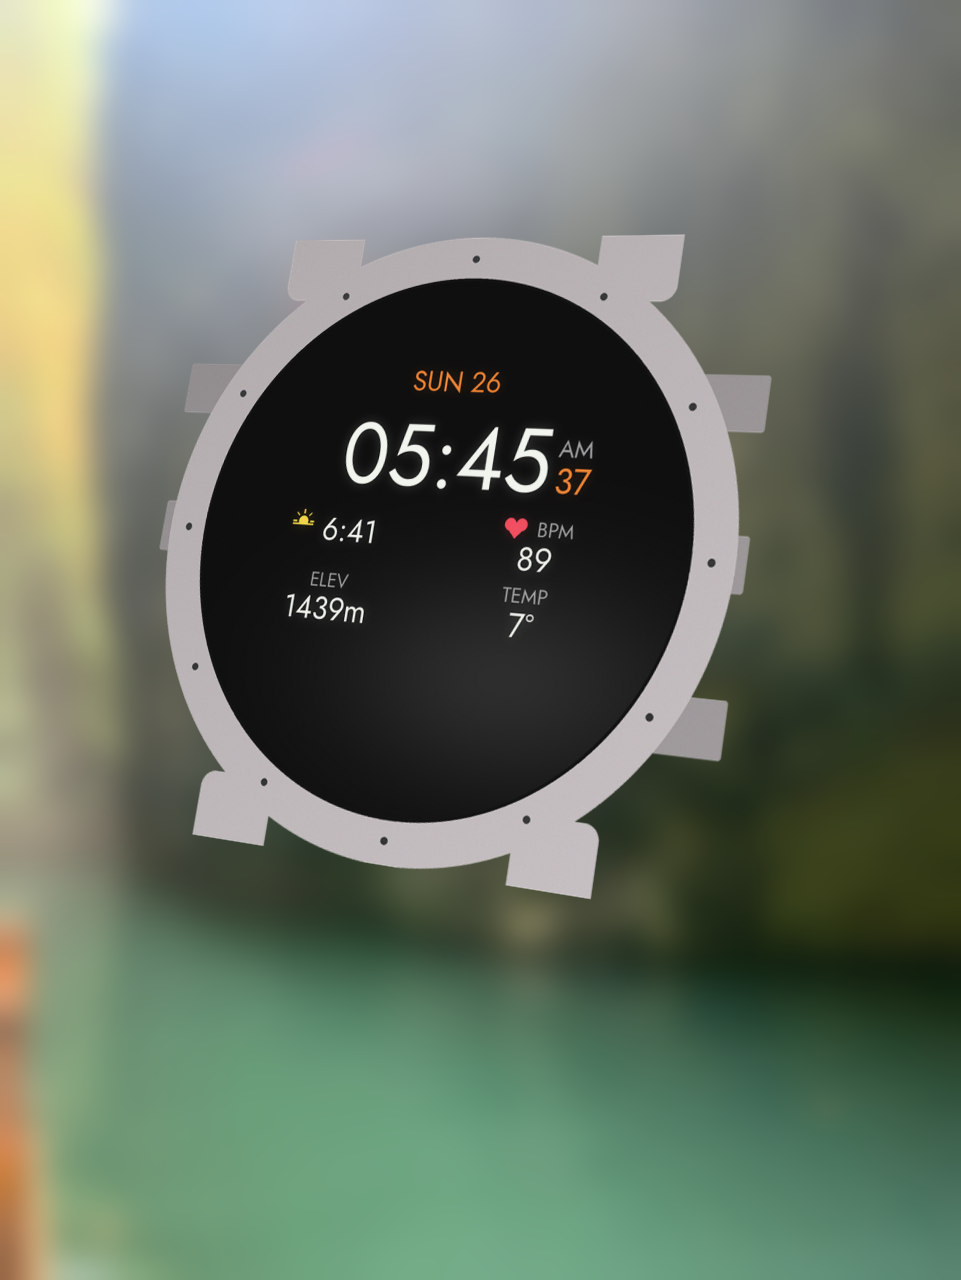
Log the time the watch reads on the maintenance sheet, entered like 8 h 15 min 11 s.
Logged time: 5 h 45 min 37 s
